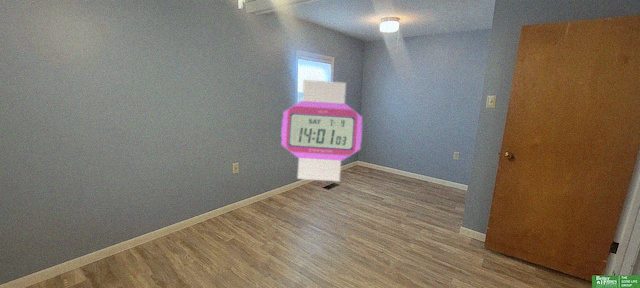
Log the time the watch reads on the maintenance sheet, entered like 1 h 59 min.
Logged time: 14 h 01 min
